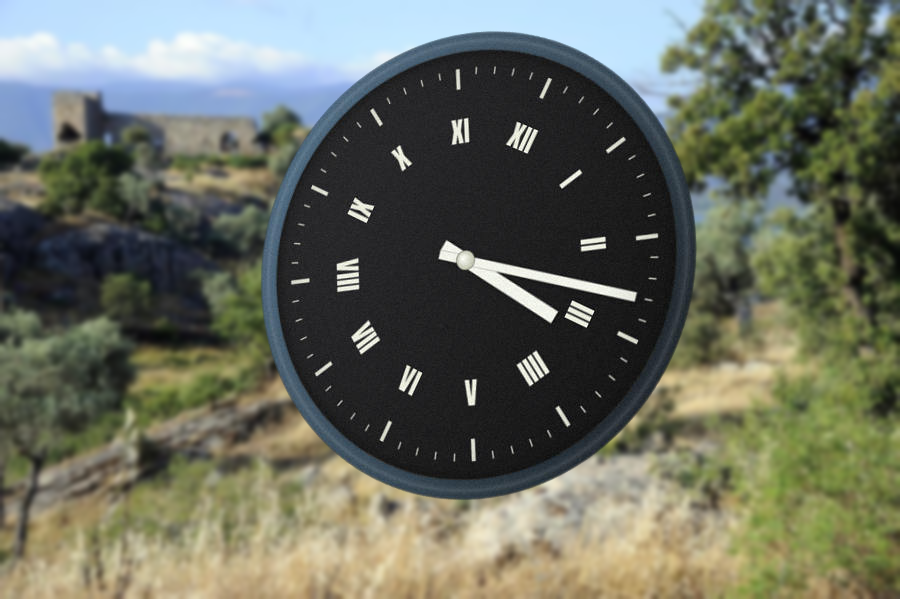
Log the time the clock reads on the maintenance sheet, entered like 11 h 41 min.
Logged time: 3 h 13 min
